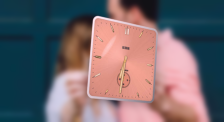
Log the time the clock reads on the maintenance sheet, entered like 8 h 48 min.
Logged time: 6 h 31 min
